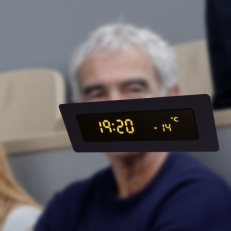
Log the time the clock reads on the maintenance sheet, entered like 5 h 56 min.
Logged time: 19 h 20 min
